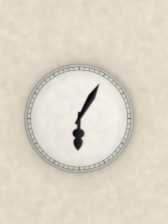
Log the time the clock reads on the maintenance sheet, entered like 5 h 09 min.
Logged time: 6 h 05 min
